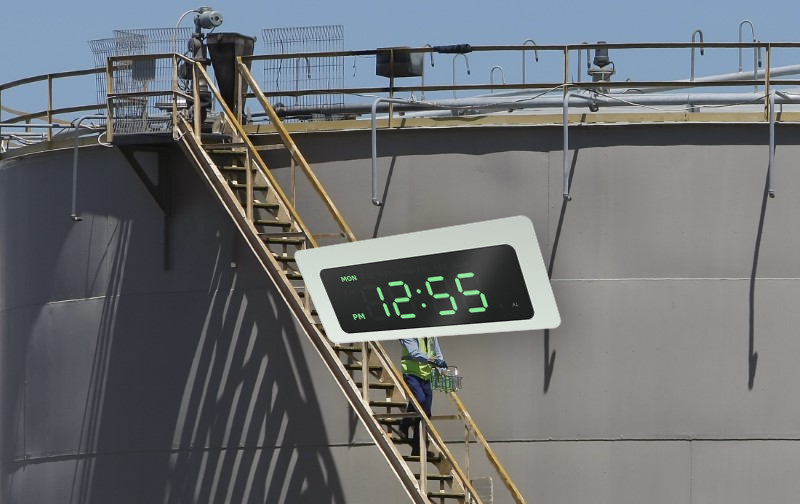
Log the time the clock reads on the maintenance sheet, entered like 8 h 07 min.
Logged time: 12 h 55 min
